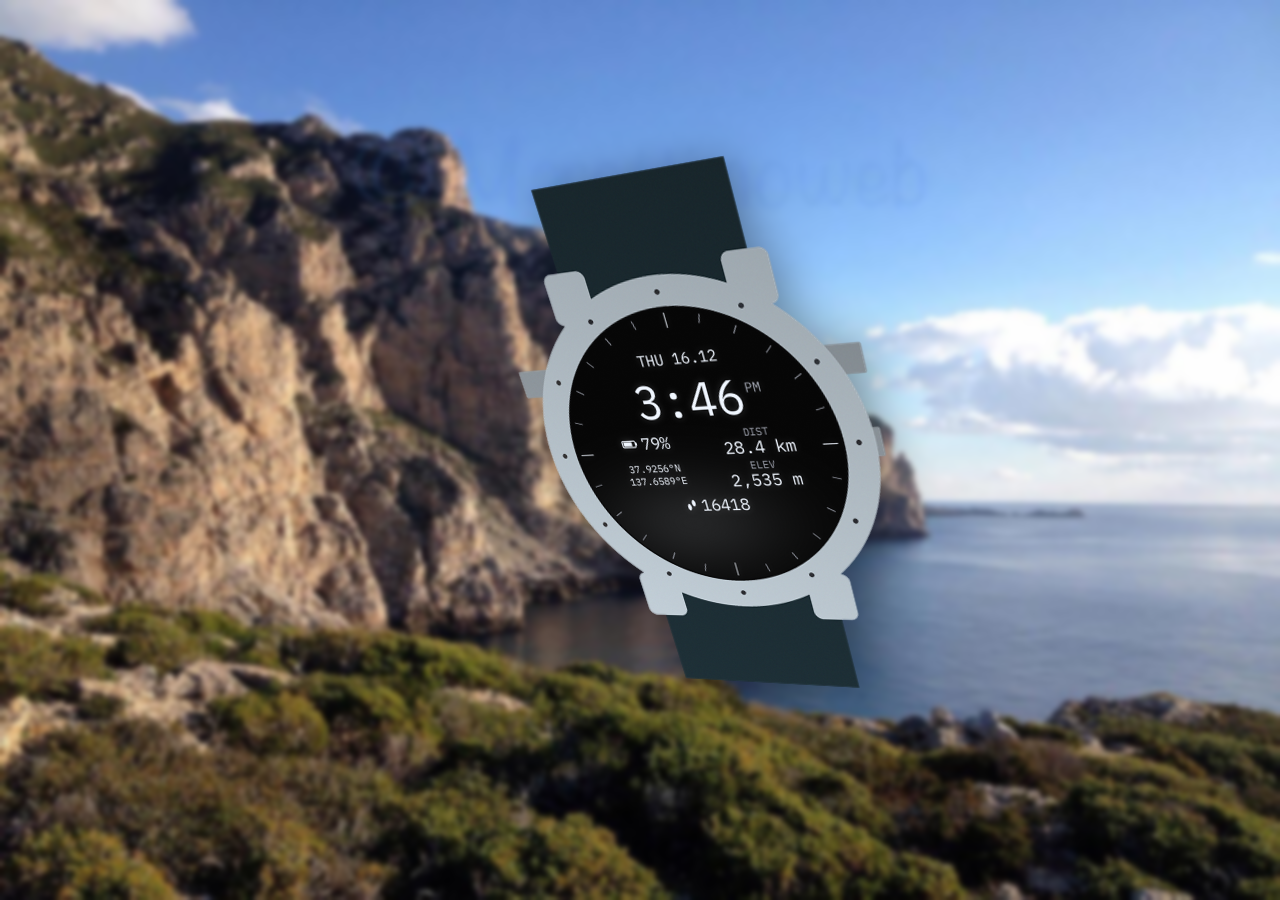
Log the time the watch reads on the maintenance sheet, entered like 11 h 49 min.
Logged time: 3 h 46 min
